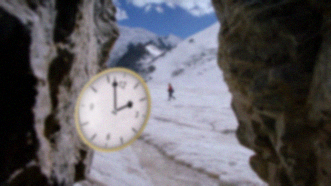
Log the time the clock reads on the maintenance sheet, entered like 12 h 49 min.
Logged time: 1 h 57 min
